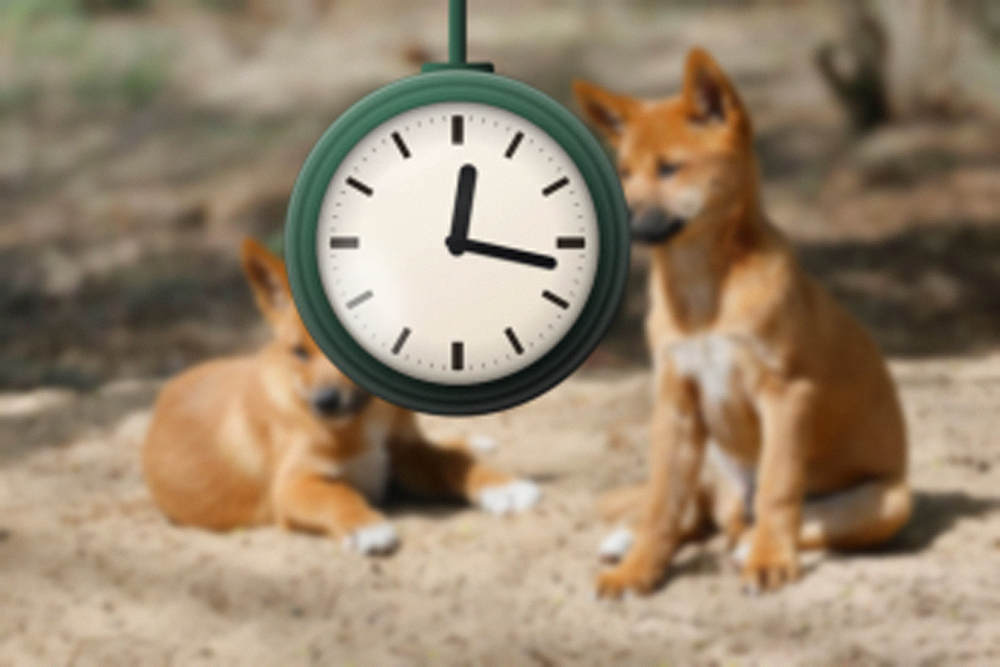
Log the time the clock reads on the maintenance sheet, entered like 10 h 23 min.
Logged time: 12 h 17 min
